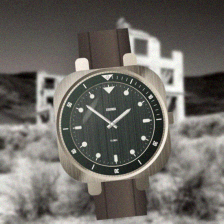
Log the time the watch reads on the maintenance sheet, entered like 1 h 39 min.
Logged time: 1 h 52 min
